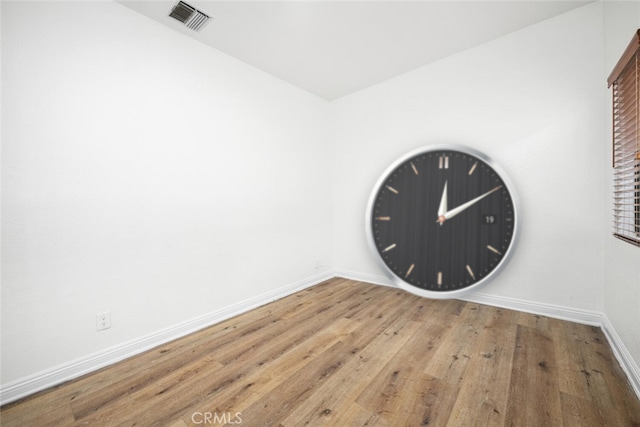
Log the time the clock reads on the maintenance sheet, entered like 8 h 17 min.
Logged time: 12 h 10 min
